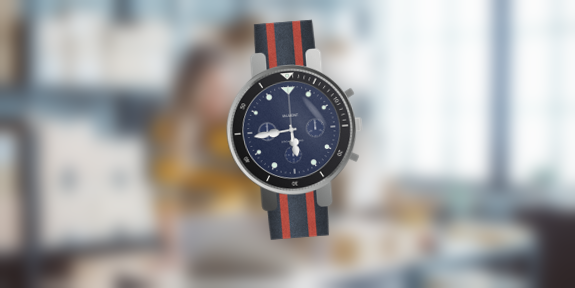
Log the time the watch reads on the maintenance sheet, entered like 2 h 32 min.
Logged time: 5 h 44 min
